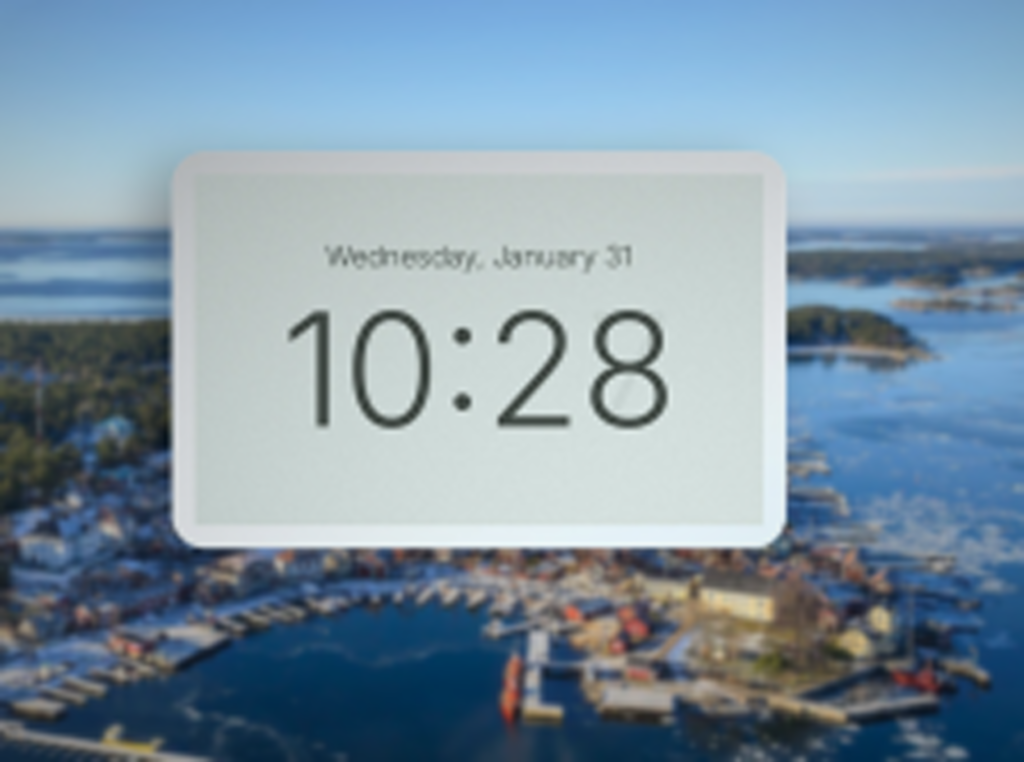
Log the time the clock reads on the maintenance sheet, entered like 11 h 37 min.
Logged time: 10 h 28 min
